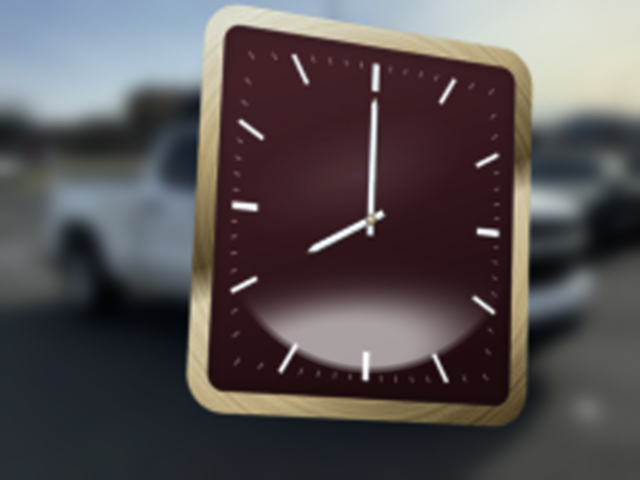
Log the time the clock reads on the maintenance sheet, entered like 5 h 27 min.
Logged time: 8 h 00 min
